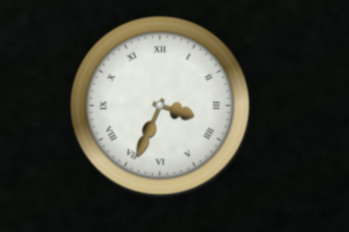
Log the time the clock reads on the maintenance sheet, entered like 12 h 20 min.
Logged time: 3 h 34 min
